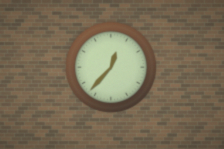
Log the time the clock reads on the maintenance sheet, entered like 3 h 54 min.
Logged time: 12 h 37 min
